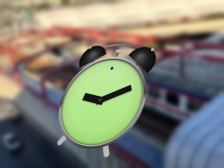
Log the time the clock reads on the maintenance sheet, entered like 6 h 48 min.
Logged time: 9 h 10 min
